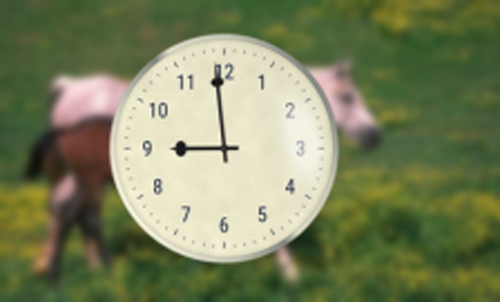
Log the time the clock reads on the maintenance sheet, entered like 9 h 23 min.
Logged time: 8 h 59 min
